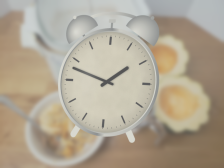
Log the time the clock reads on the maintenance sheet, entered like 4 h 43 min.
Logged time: 1 h 48 min
